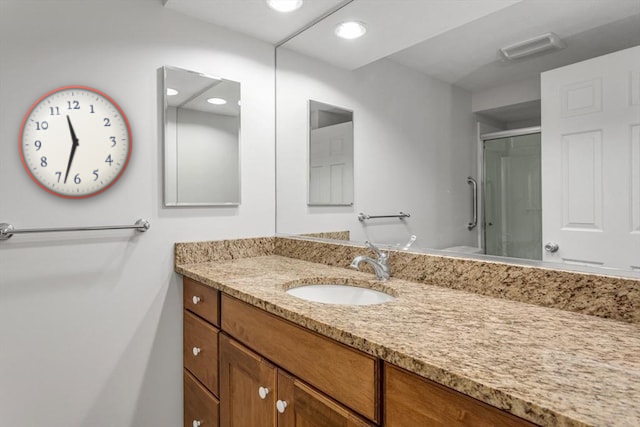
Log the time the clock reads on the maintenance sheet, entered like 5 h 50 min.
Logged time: 11 h 33 min
